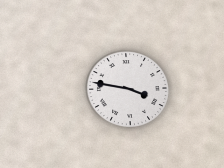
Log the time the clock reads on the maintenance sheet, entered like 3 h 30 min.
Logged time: 3 h 47 min
